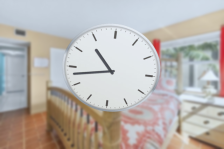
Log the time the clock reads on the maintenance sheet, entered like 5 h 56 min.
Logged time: 10 h 43 min
